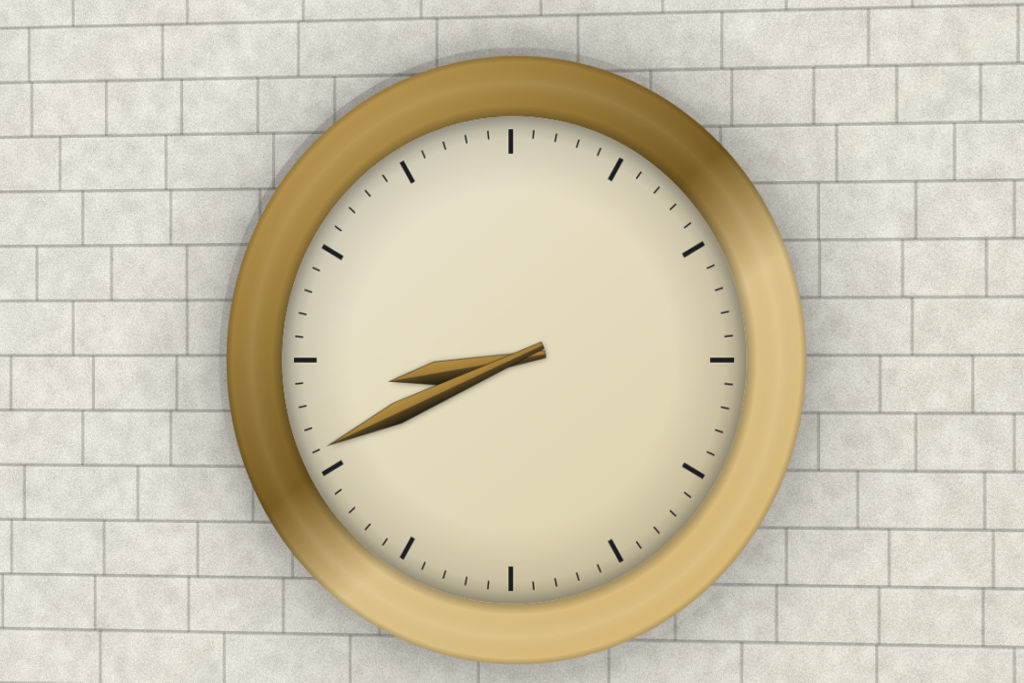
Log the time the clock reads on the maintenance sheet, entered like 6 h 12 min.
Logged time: 8 h 41 min
